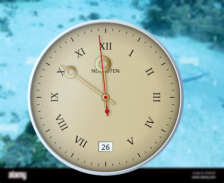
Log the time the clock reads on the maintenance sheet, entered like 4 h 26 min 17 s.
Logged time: 11 h 50 min 59 s
